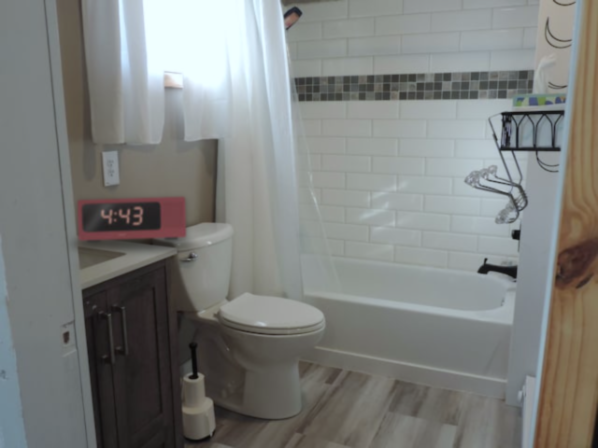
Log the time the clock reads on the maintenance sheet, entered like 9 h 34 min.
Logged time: 4 h 43 min
